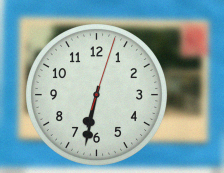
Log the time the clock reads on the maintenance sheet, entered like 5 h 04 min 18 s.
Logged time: 6 h 32 min 03 s
